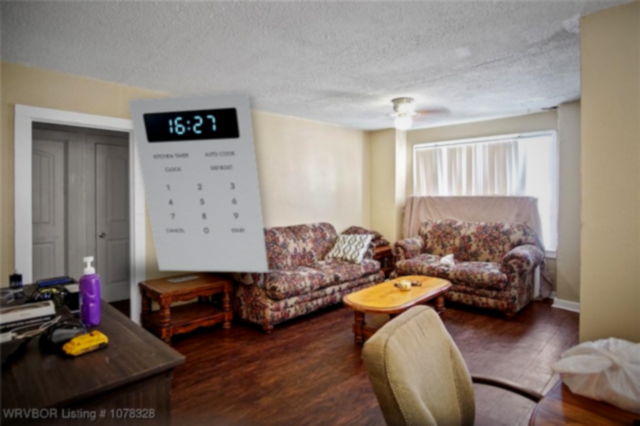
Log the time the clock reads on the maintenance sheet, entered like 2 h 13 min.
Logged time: 16 h 27 min
